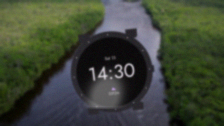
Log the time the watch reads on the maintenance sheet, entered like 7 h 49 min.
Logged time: 14 h 30 min
